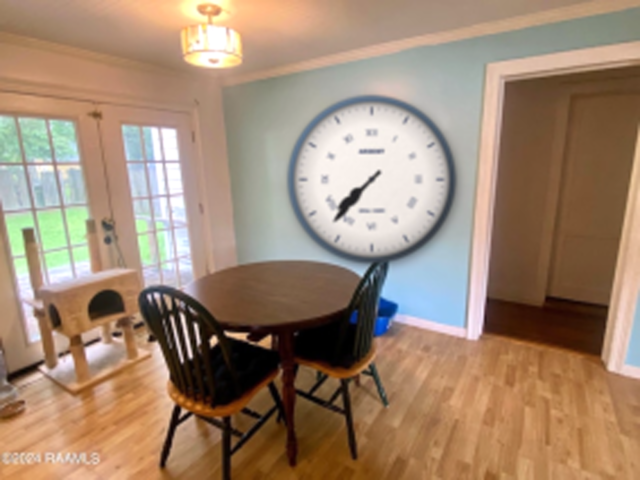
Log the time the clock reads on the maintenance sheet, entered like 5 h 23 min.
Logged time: 7 h 37 min
